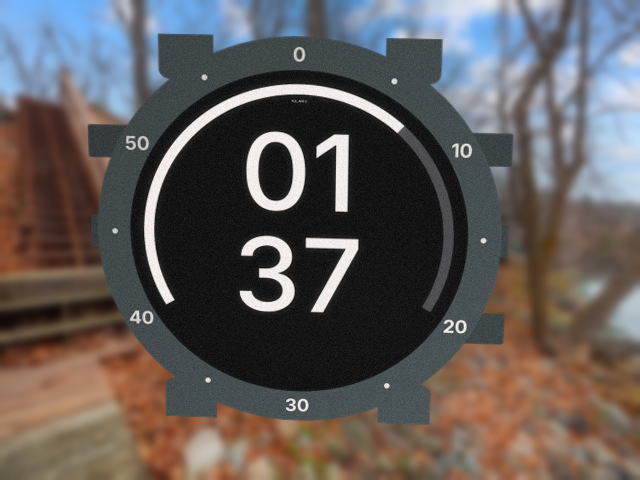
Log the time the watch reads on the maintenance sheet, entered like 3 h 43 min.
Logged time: 1 h 37 min
